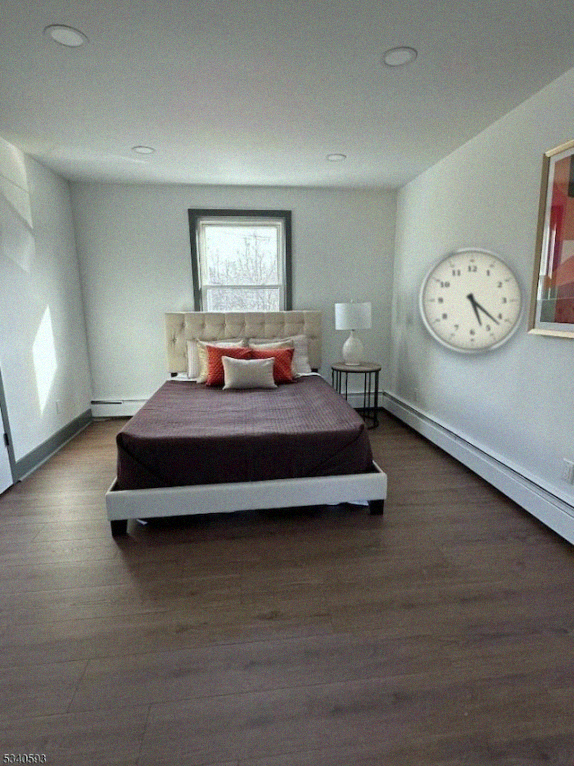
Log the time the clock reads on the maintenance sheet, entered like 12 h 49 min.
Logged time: 5 h 22 min
